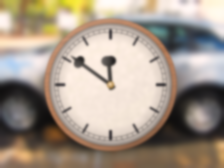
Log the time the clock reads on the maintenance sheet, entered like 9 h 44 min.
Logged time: 11 h 51 min
